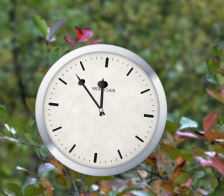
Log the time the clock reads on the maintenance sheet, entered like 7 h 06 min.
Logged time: 11 h 53 min
